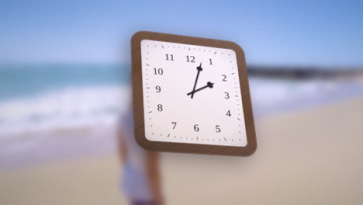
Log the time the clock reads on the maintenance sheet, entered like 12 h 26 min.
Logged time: 2 h 03 min
